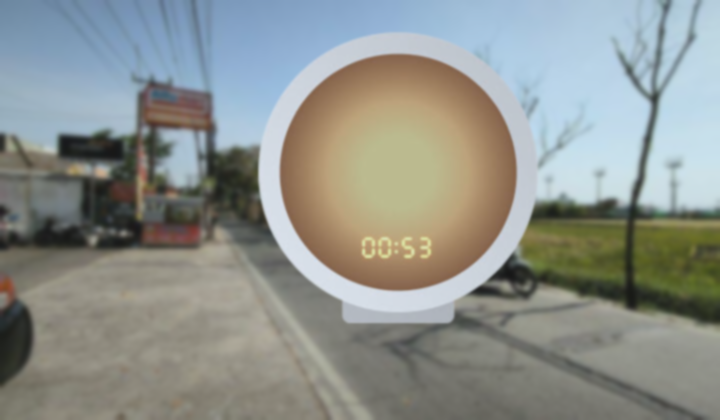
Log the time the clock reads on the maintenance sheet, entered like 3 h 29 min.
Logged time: 0 h 53 min
